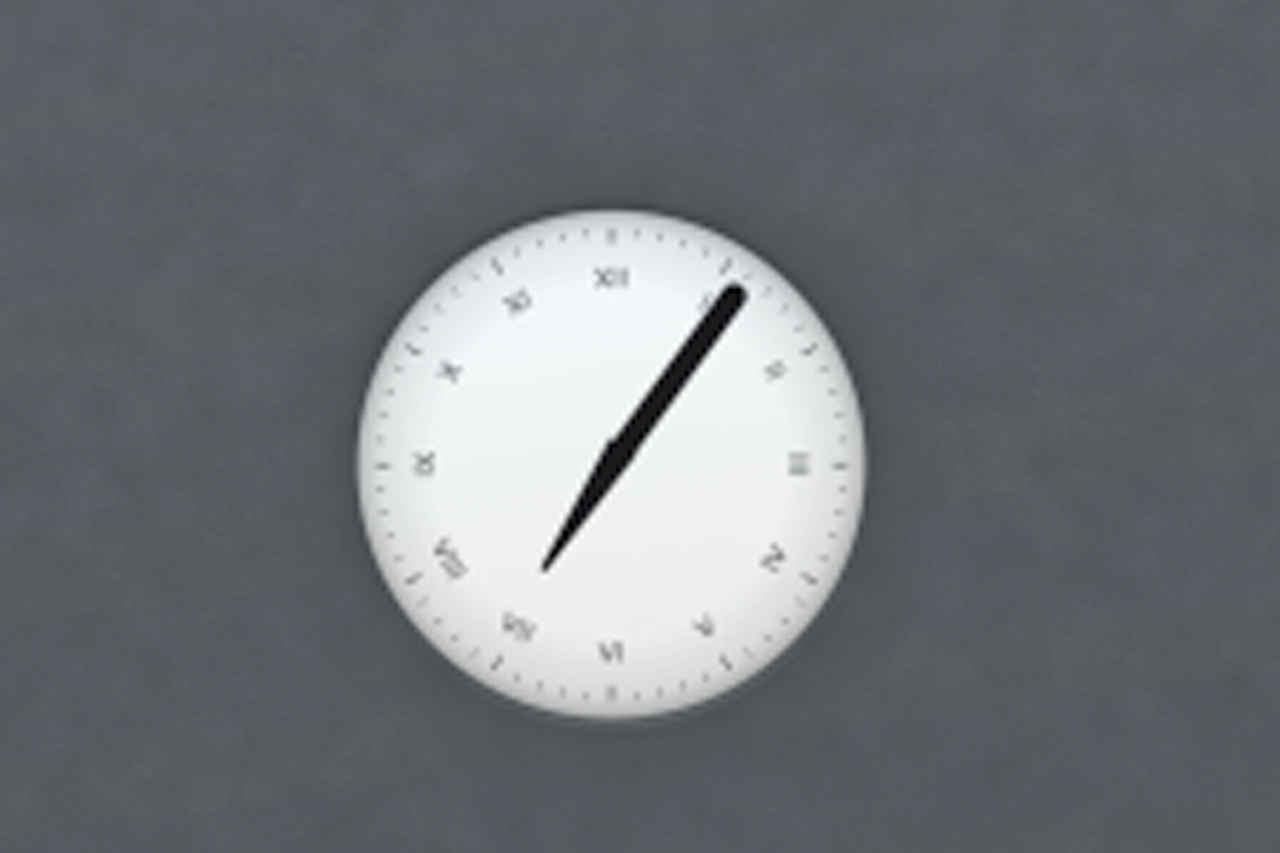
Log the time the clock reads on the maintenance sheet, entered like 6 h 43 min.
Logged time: 7 h 06 min
